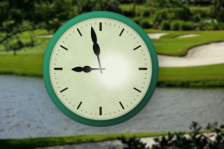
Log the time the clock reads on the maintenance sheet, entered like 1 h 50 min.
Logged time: 8 h 58 min
